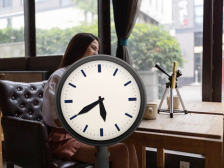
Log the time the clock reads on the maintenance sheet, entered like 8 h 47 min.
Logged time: 5 h 40 min
